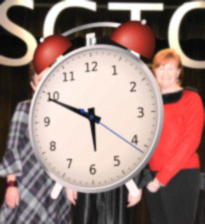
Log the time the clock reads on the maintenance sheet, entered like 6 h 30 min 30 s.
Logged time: 5 h 49 min 21 s
